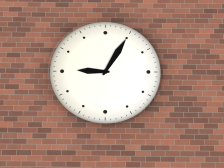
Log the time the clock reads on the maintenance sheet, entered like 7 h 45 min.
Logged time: 9 h 05 min
